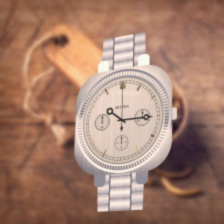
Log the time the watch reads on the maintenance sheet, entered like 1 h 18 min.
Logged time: 10 h 15 min
